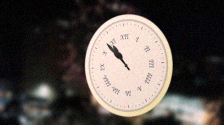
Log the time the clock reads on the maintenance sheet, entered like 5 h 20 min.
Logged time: 10 h 53 min
